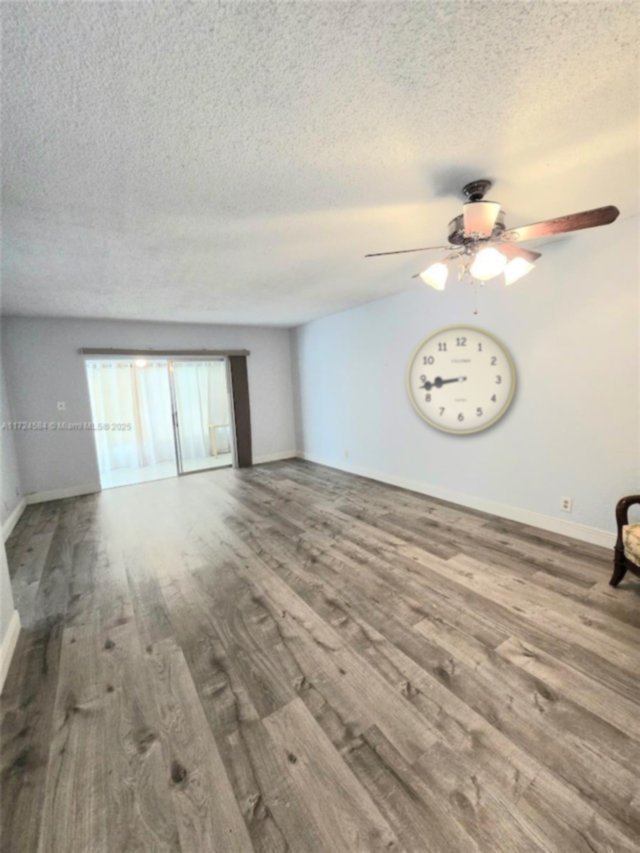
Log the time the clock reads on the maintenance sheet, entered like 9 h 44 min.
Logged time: 8 h 43 min
